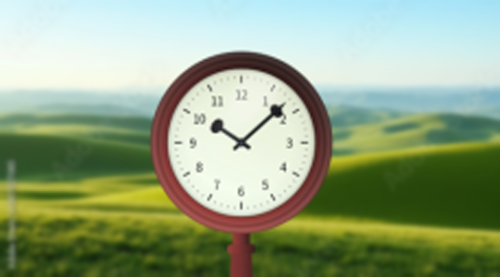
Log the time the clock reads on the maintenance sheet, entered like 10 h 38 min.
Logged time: 10 h 08 min
